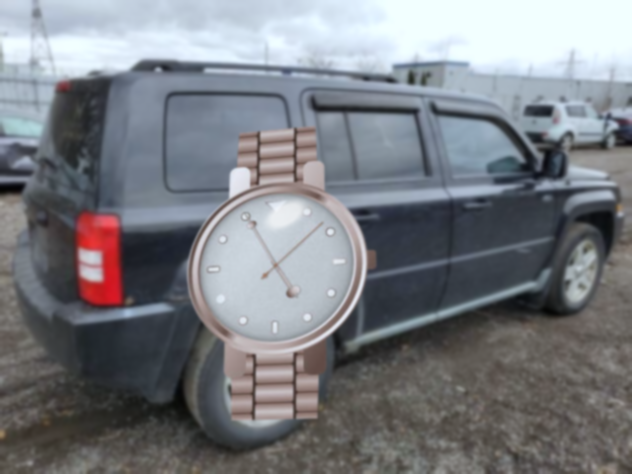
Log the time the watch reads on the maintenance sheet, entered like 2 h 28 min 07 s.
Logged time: 4 h 55 min 08 s
